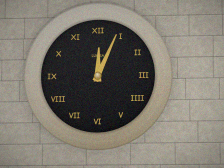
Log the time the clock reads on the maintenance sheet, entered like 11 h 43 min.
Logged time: 12 h 04 min
